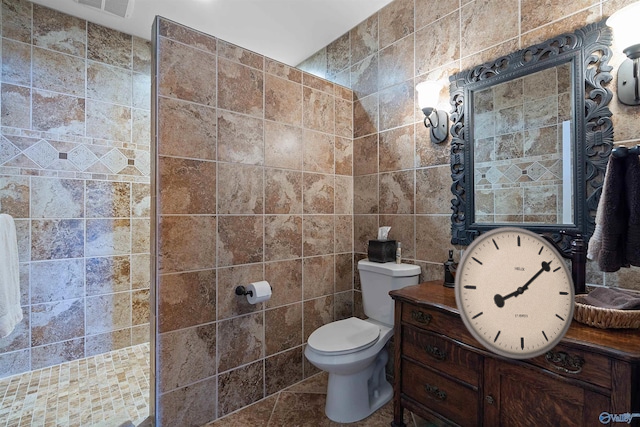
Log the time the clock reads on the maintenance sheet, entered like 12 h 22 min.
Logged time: 8 h 08 min
